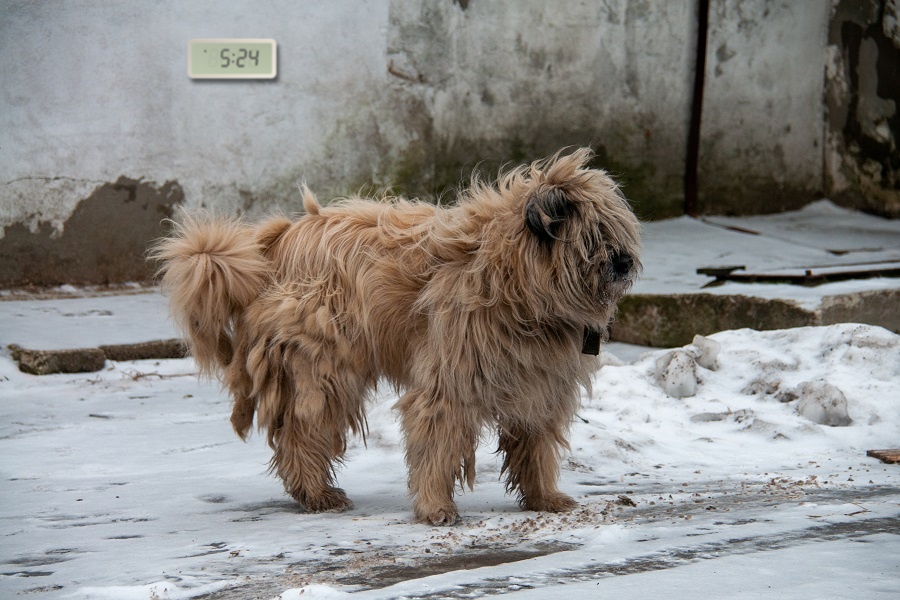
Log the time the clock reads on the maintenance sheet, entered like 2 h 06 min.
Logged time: 5 h 24 min
